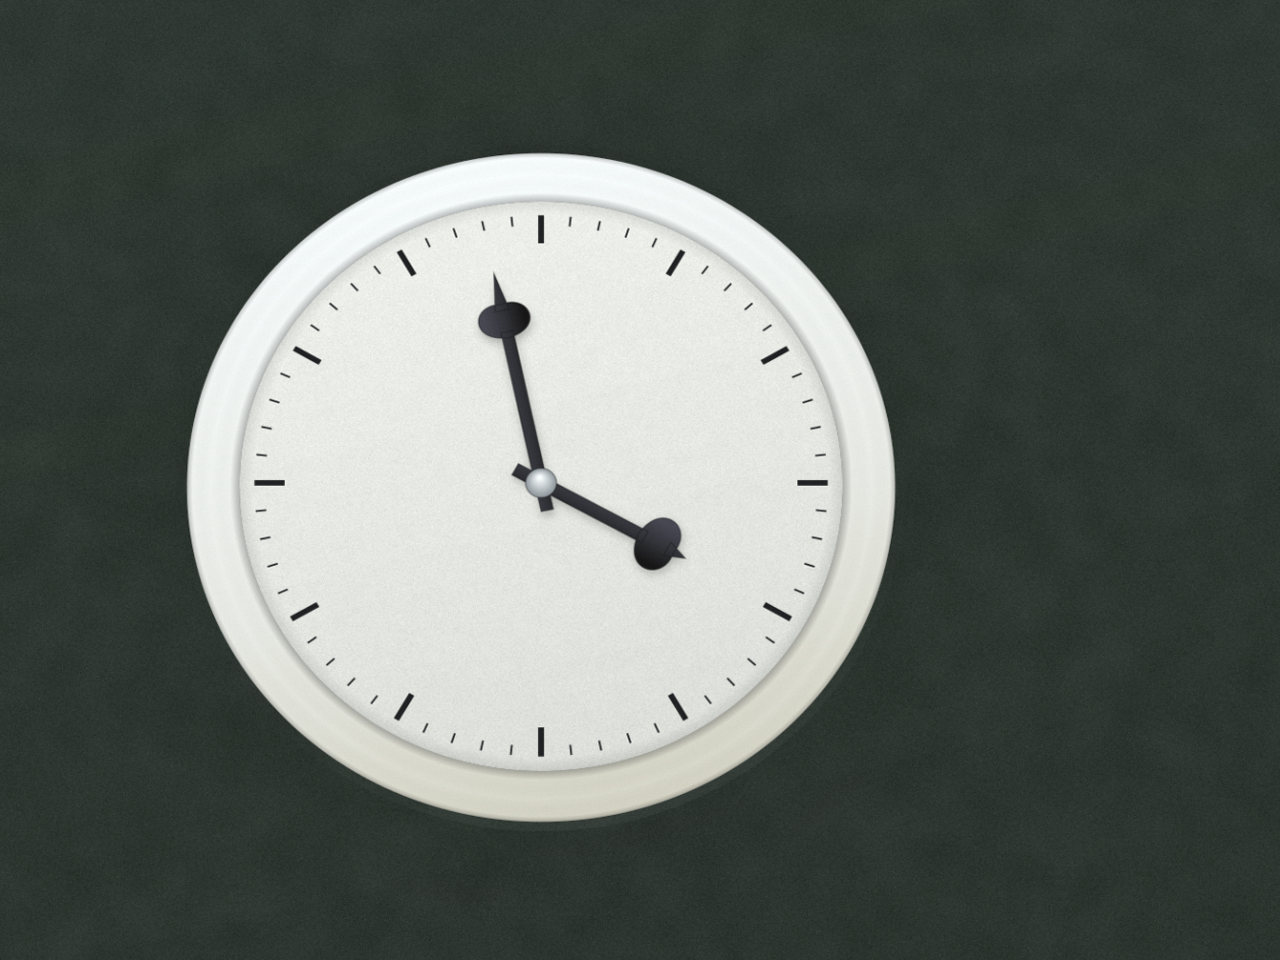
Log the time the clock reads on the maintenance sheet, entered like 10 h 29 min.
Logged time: 3 h 58 min
